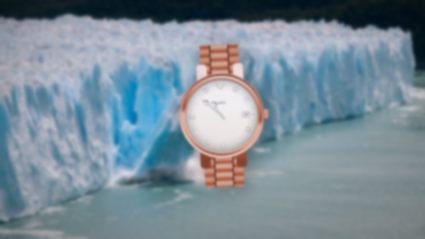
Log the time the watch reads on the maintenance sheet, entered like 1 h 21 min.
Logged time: 10 h 52 min
